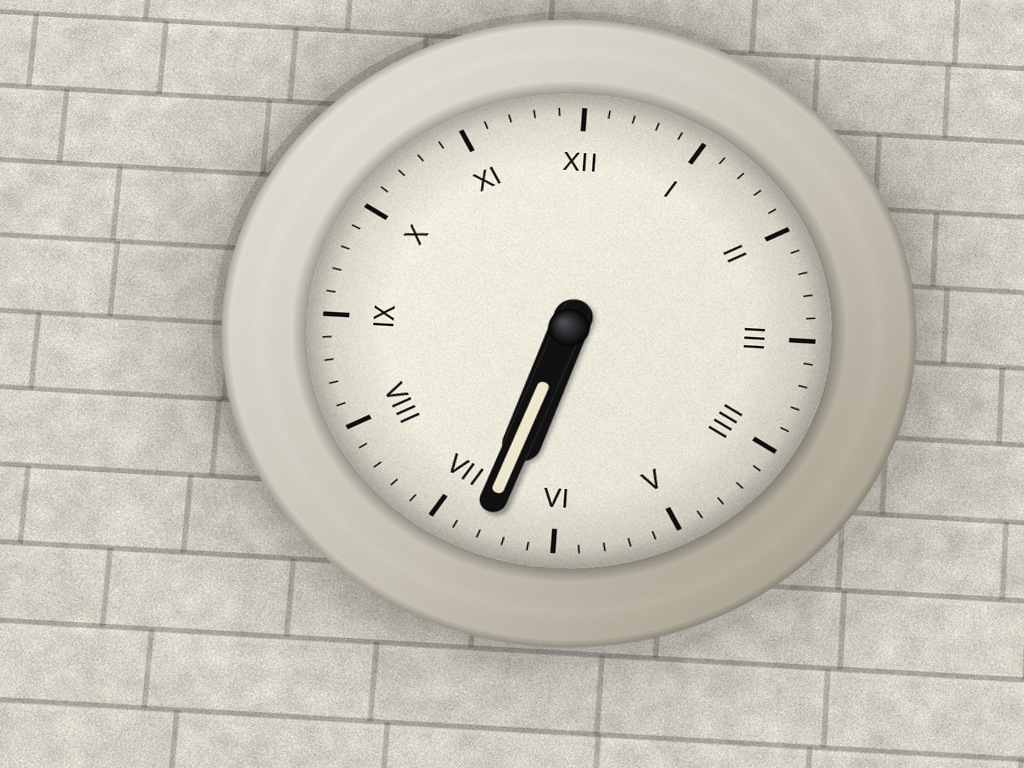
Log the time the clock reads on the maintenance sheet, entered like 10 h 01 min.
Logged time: 6 h 33 min
